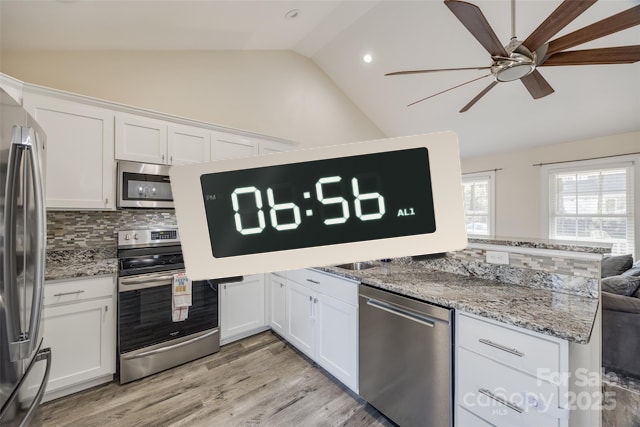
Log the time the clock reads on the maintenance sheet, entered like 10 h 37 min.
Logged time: 6 h 56 min
